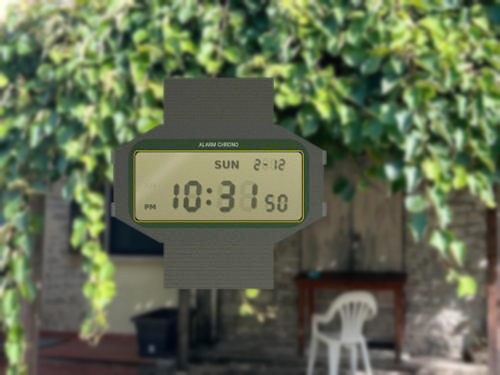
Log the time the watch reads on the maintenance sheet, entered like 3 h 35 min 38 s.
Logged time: 10 h 31 min 50 s
